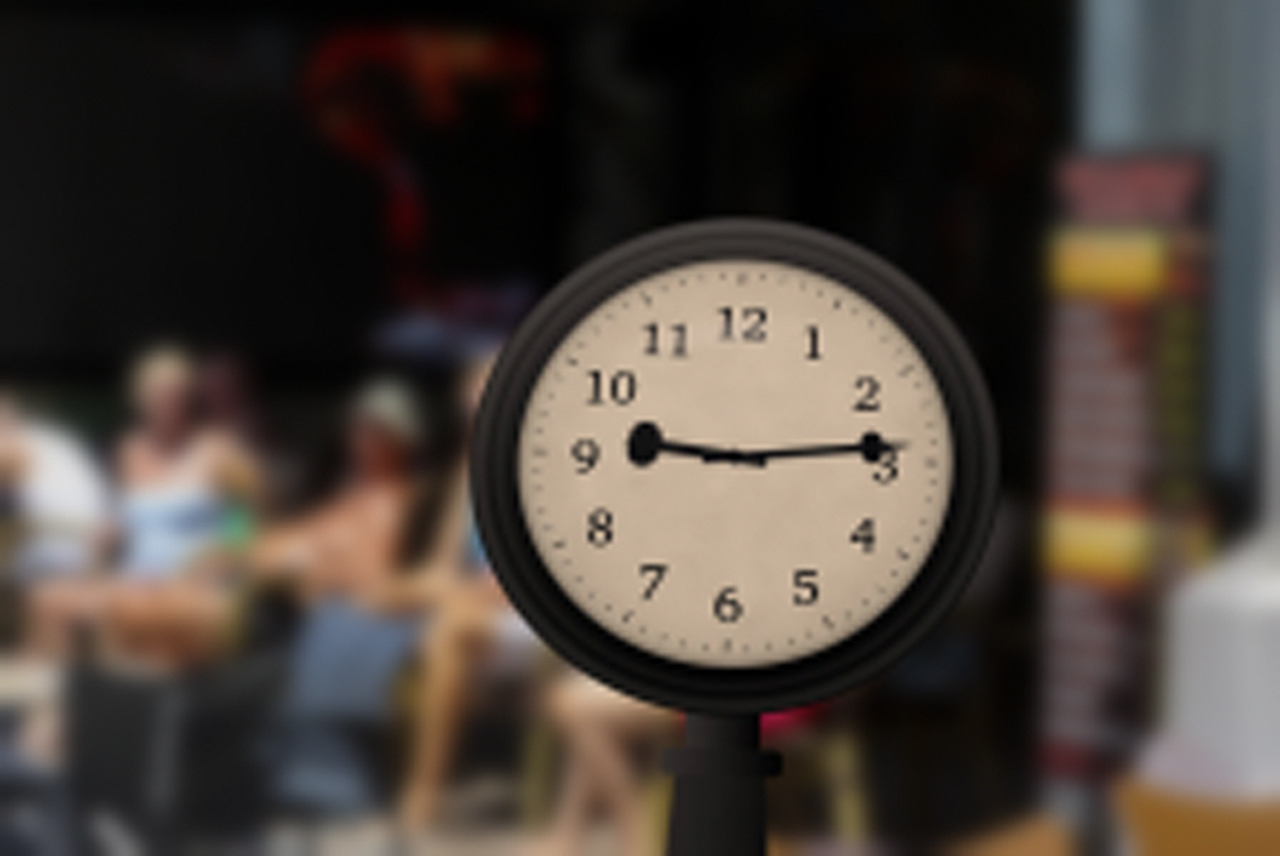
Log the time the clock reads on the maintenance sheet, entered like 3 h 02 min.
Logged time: 9 h 14 min
